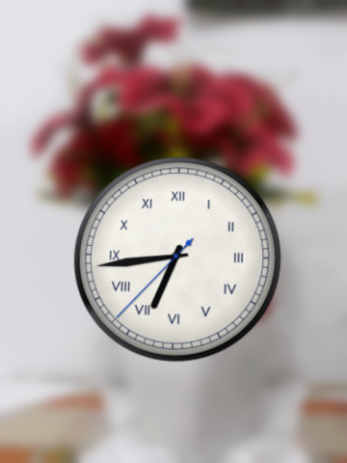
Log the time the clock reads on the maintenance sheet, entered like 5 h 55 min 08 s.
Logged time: 6 h 43 min 37 s
